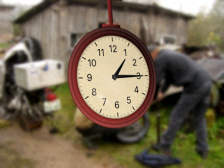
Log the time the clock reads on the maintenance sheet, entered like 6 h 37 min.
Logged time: 1 h 15 min
